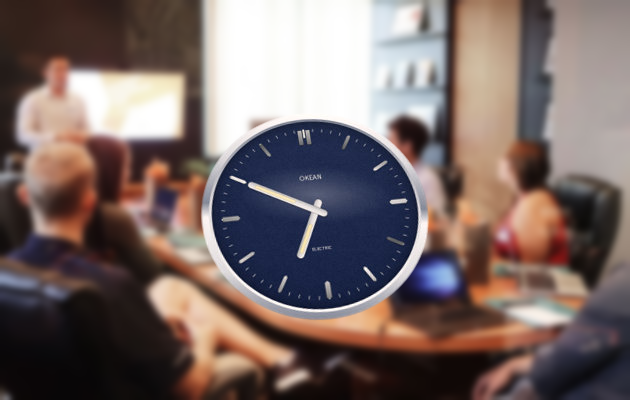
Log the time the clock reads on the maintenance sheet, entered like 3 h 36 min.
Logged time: 6 h 50 min
